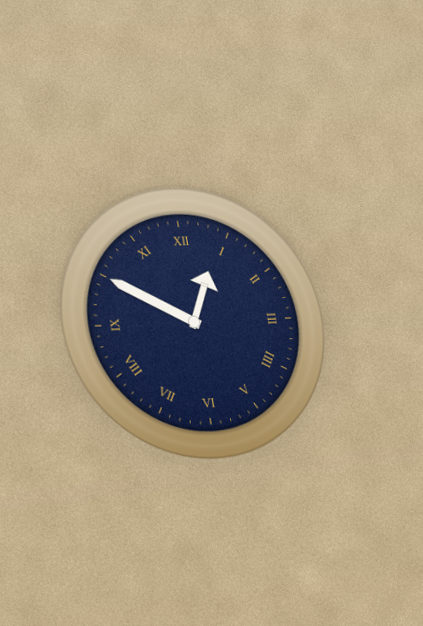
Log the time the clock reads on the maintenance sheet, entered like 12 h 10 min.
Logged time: 12 h 50 min
